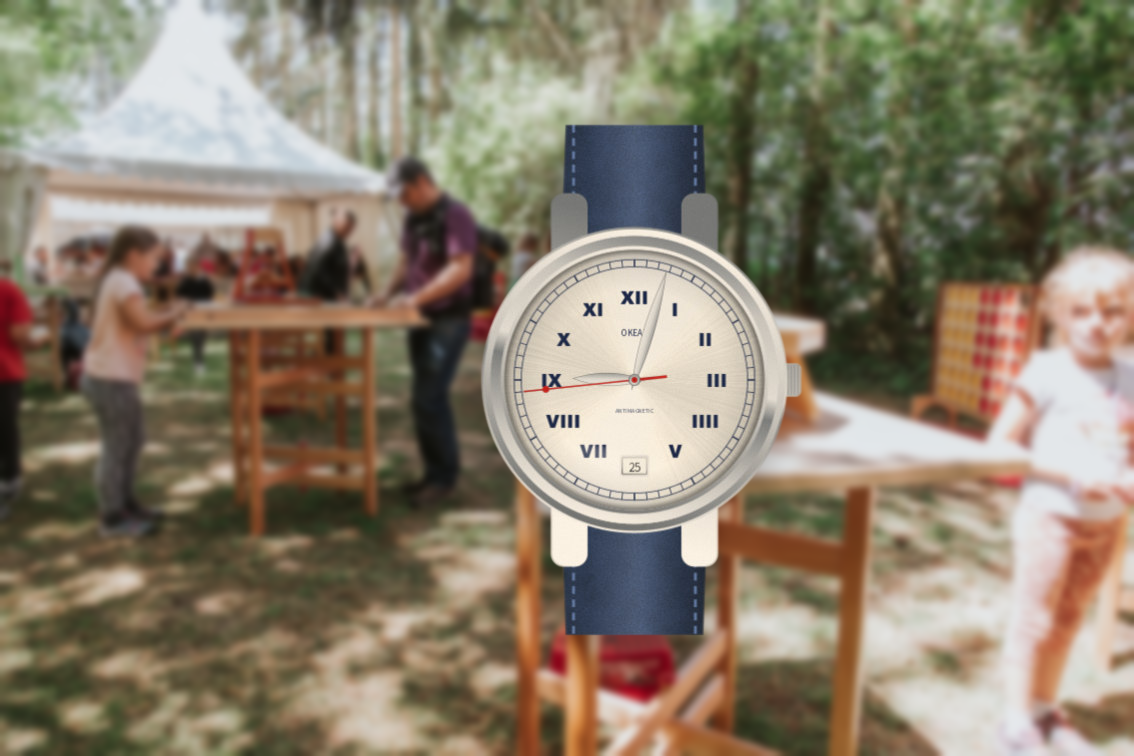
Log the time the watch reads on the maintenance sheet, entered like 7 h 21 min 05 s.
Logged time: 9 h 02 min 44 s
